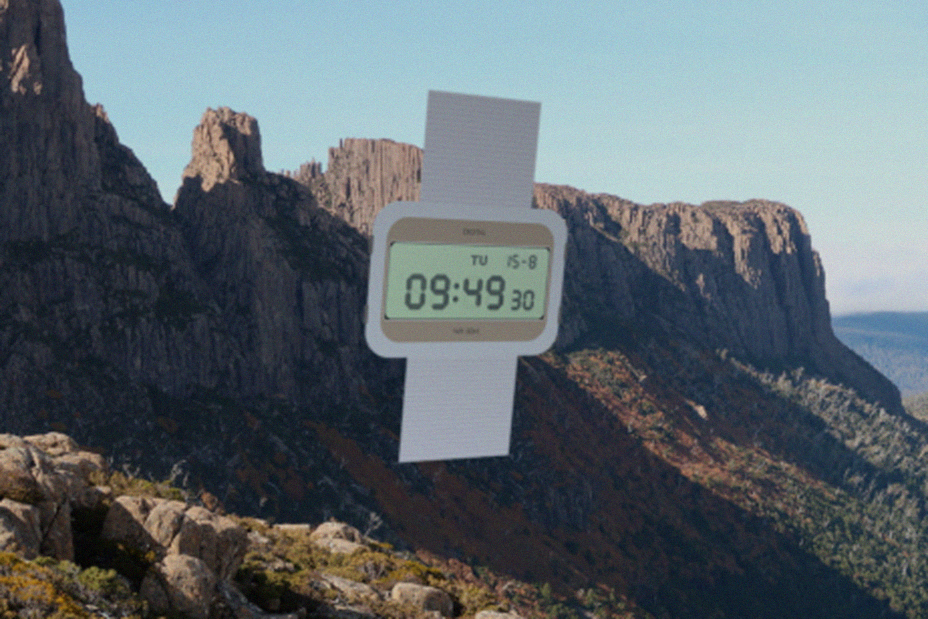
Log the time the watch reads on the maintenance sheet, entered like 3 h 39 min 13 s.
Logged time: 9 h 49 min 30 s
